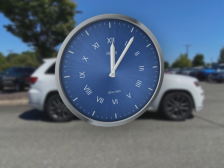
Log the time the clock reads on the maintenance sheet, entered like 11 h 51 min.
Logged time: 12 h 06 min
